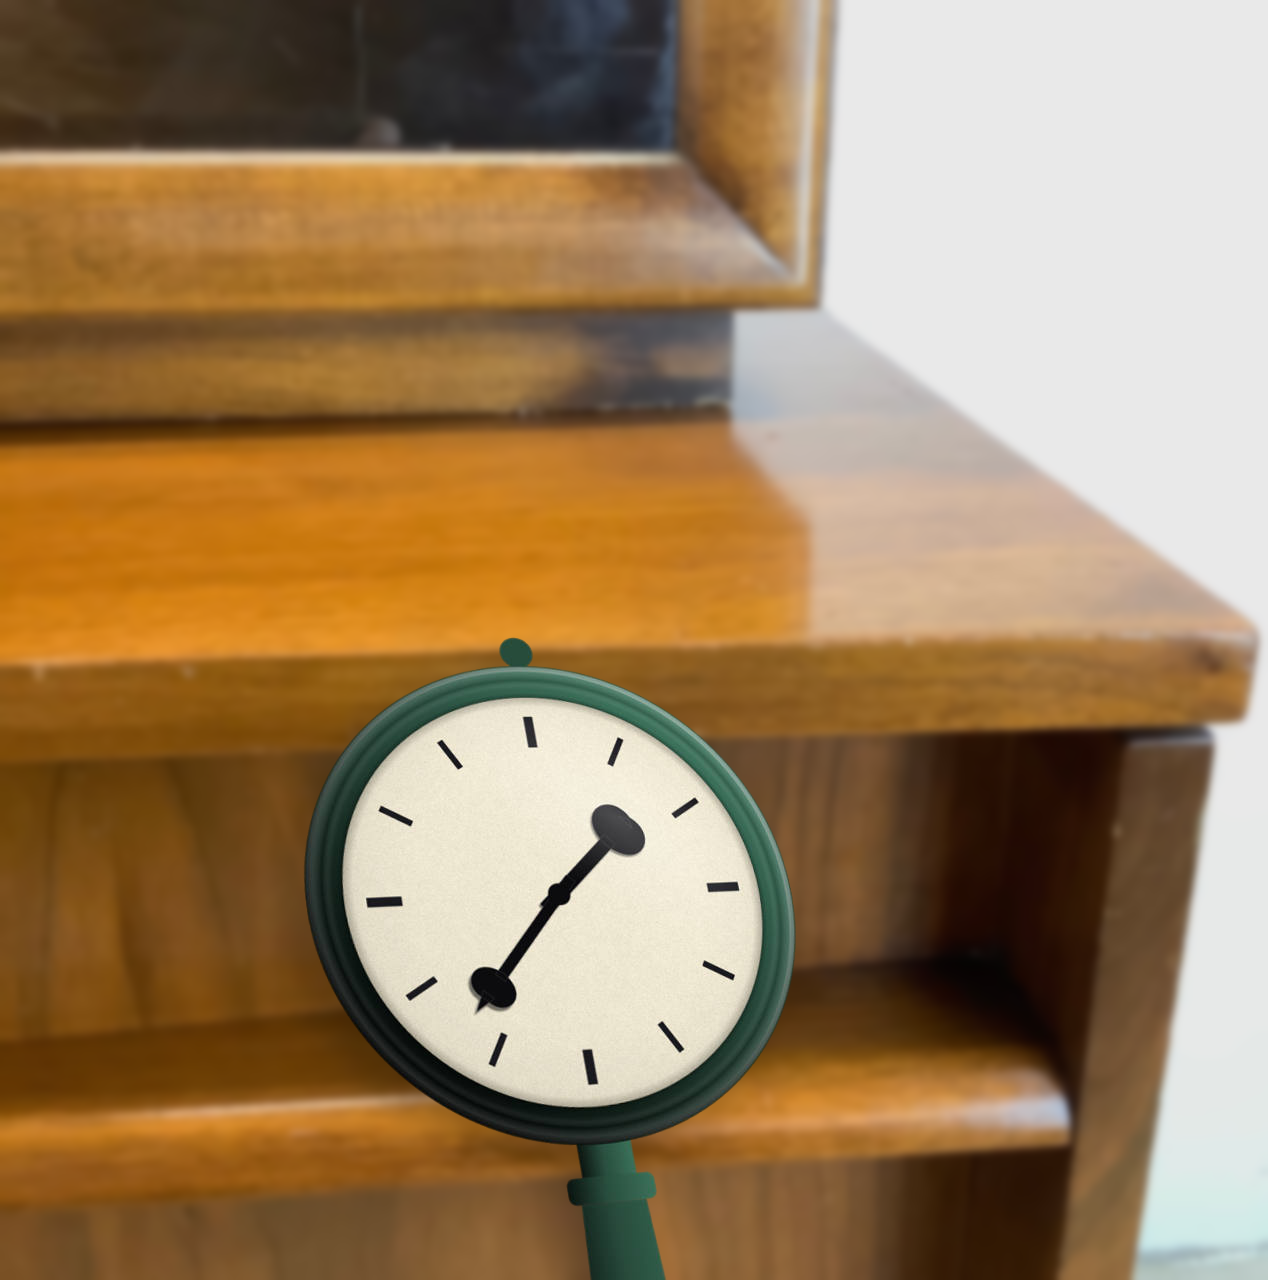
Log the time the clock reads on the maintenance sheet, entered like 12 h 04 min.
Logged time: 1 h 37 min
